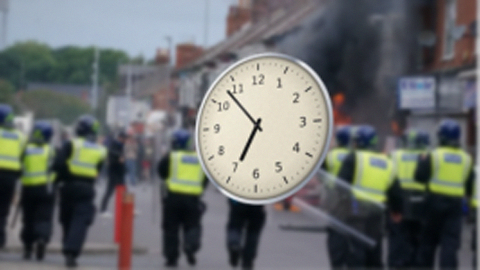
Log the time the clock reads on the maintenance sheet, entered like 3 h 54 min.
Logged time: 6 h 53 min
